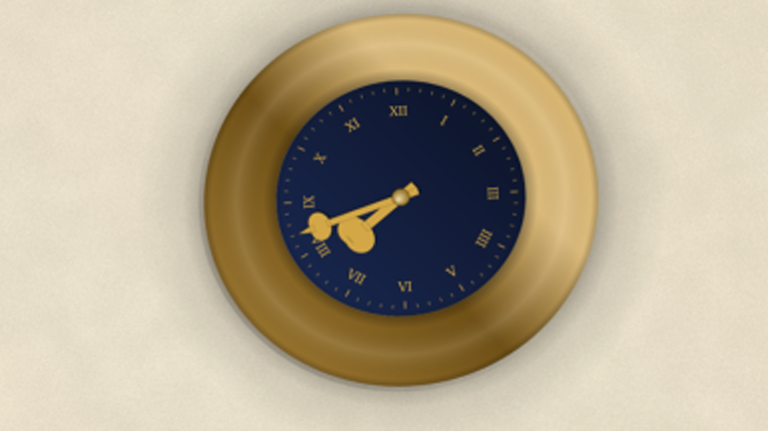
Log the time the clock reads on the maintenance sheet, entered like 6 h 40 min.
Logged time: 7 h 42 min
